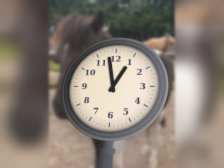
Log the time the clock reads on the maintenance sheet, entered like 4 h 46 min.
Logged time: 12 h 58 min
